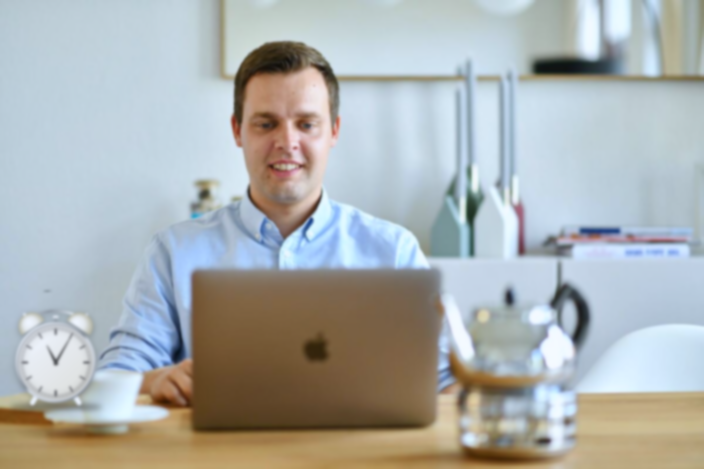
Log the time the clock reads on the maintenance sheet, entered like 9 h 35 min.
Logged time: 11 h 05 min
